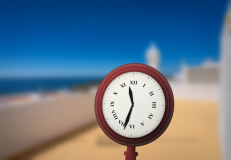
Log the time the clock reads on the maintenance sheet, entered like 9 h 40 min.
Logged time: 11 h 33 min
